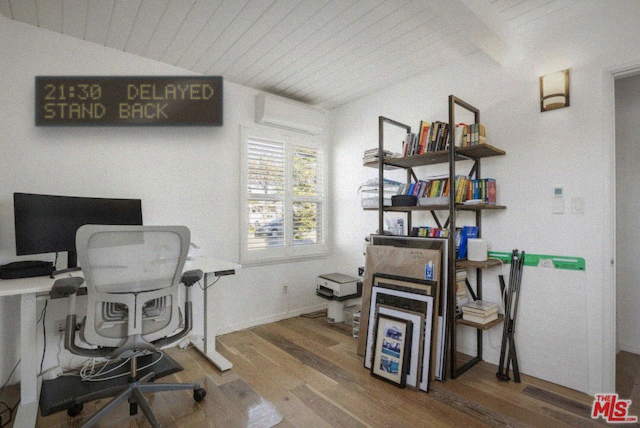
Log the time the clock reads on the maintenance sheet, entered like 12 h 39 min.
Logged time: 21 h 30 min
